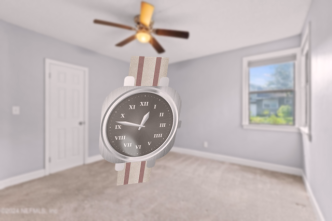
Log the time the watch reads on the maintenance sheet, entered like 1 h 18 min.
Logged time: 12 h 47 min
